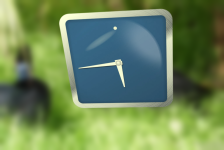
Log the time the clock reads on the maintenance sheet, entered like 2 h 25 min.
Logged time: 5 h 44 min
